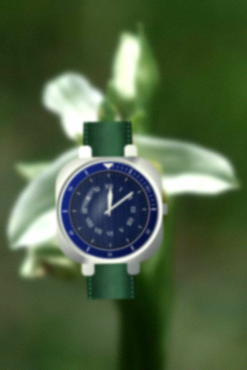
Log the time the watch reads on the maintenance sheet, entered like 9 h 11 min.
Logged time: 12 h 09 min
